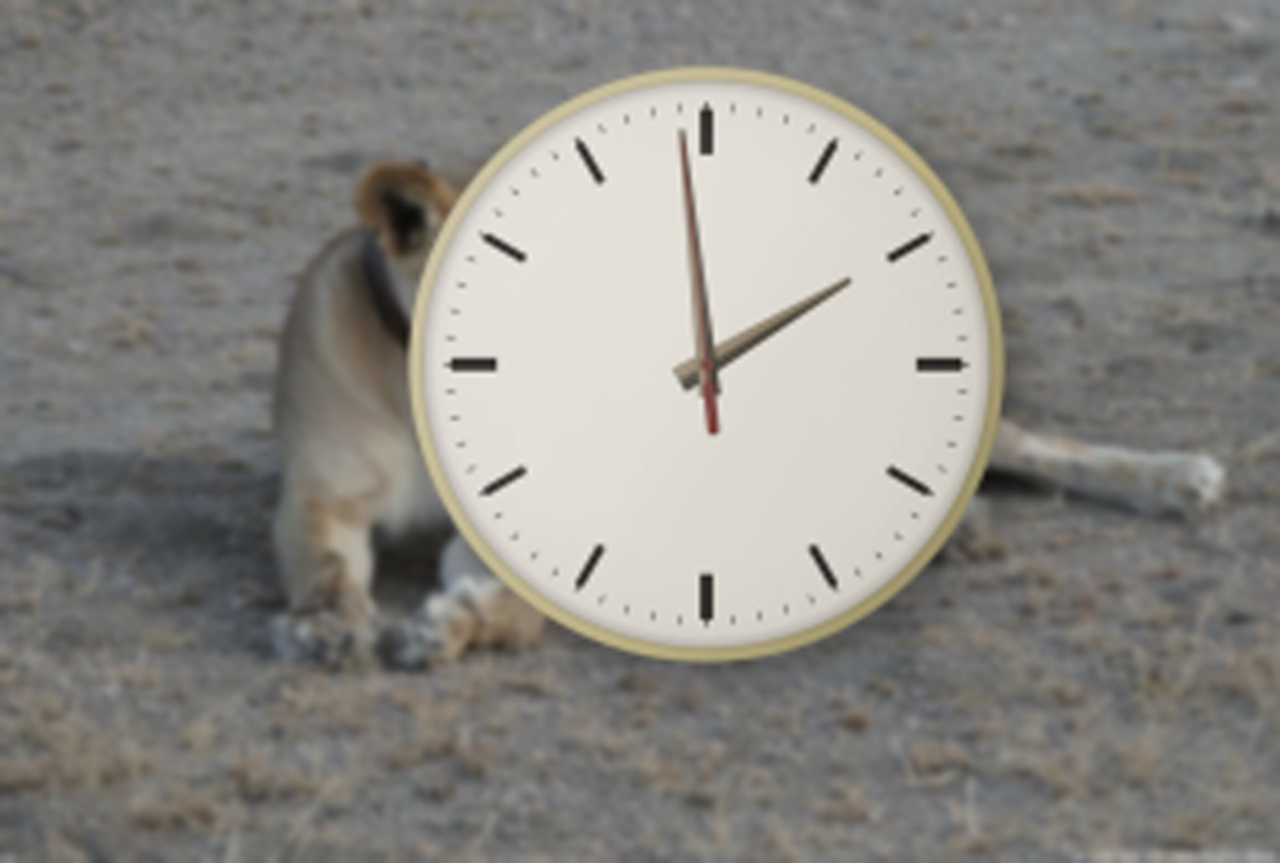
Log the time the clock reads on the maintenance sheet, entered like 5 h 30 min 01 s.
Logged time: 1 h 58 min 59 s
